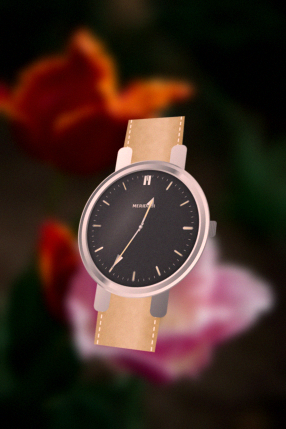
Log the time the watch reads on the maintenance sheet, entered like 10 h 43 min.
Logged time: 12 h 35 min
